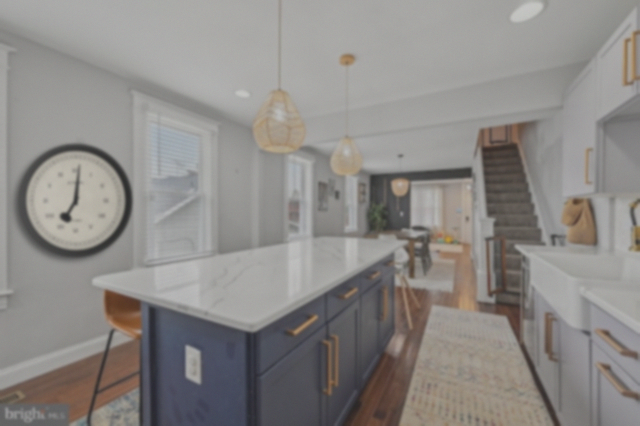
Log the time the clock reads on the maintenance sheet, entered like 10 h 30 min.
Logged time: 7 h 01 min
